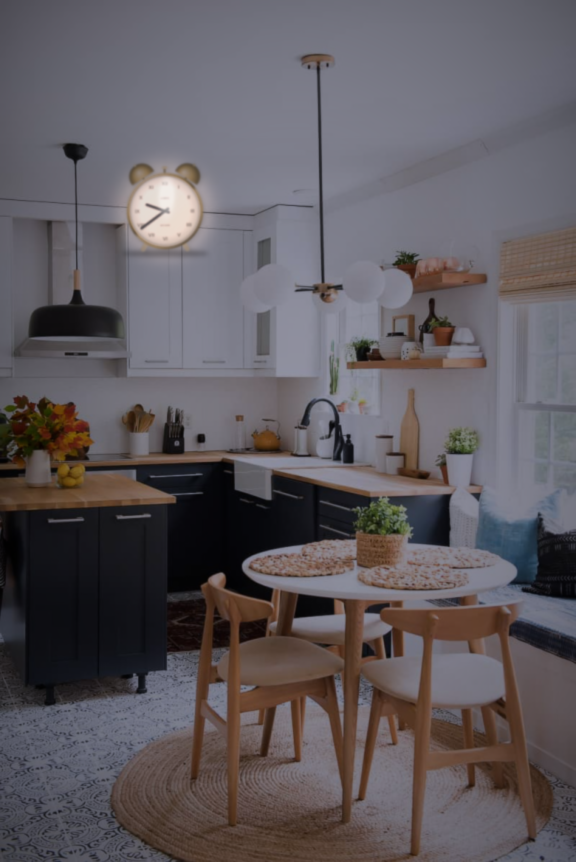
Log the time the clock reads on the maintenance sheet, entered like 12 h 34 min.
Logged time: 9 h 39 min
